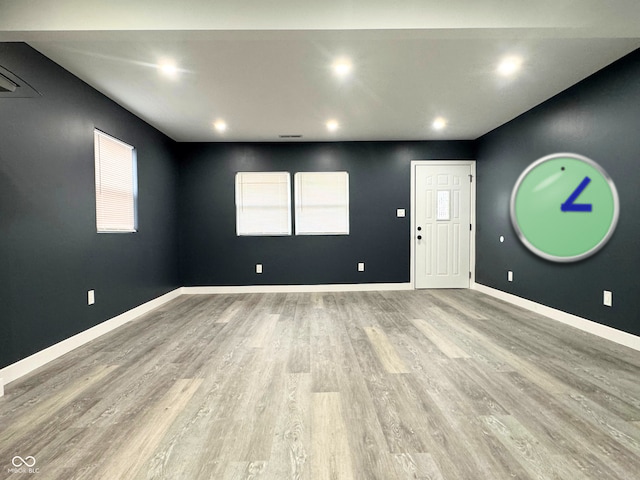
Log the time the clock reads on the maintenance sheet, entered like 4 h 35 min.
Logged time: 3 h 07 min
